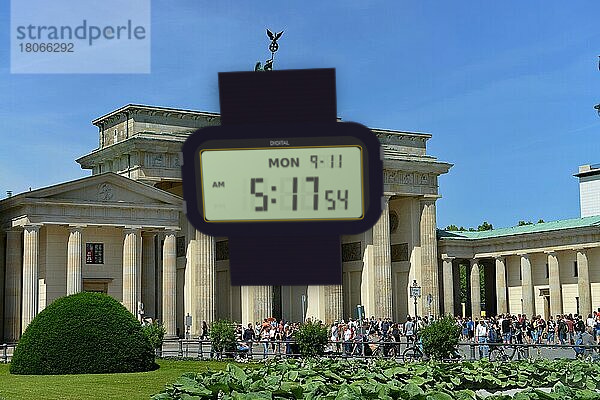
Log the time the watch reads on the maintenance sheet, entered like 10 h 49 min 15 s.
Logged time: 5 h 17 min 54 s
